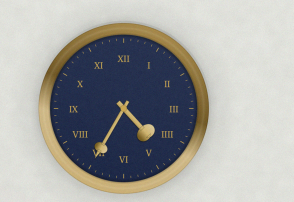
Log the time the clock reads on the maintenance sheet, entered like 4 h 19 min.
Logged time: 4 h 35 min
